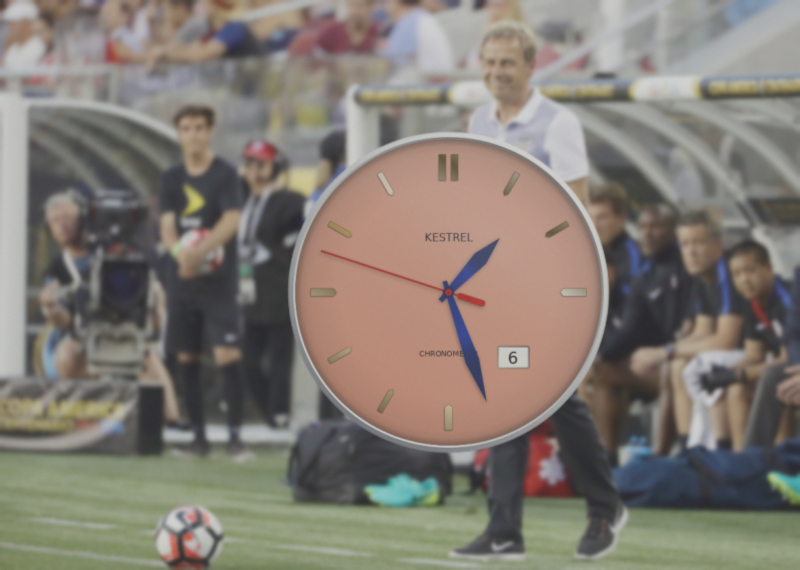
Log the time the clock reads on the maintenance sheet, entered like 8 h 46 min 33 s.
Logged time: 1 h 26 min 48 s
